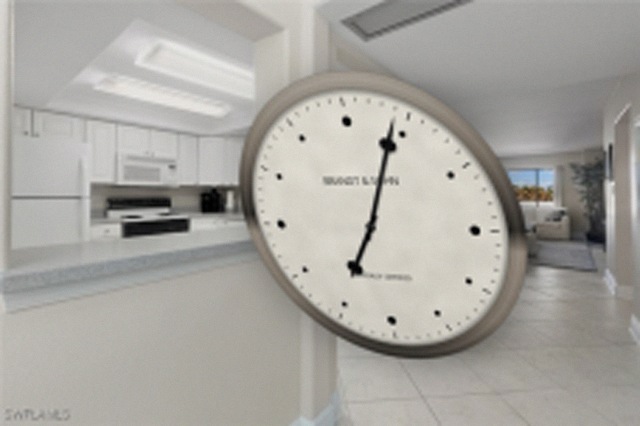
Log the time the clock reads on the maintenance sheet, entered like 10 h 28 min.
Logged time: 7 h 04 min
